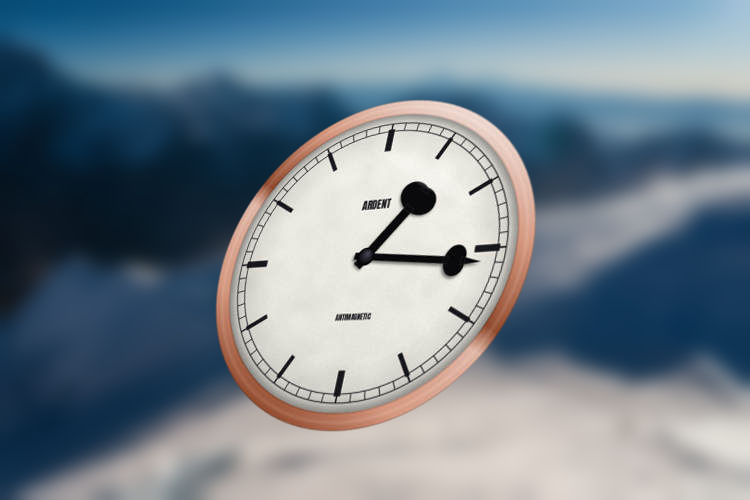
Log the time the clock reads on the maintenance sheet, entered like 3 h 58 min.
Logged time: 1 h 16 min
